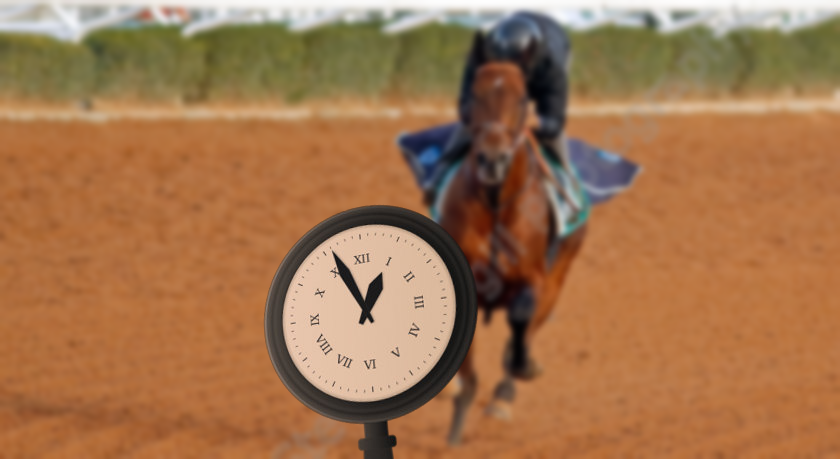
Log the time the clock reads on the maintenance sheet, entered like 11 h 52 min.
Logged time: 12 h 56 min
